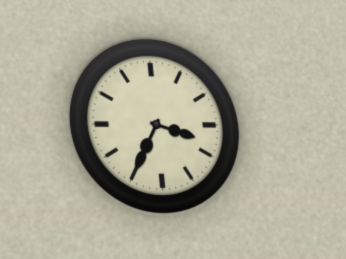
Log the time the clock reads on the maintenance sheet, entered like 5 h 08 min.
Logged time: 3 h 35 min
